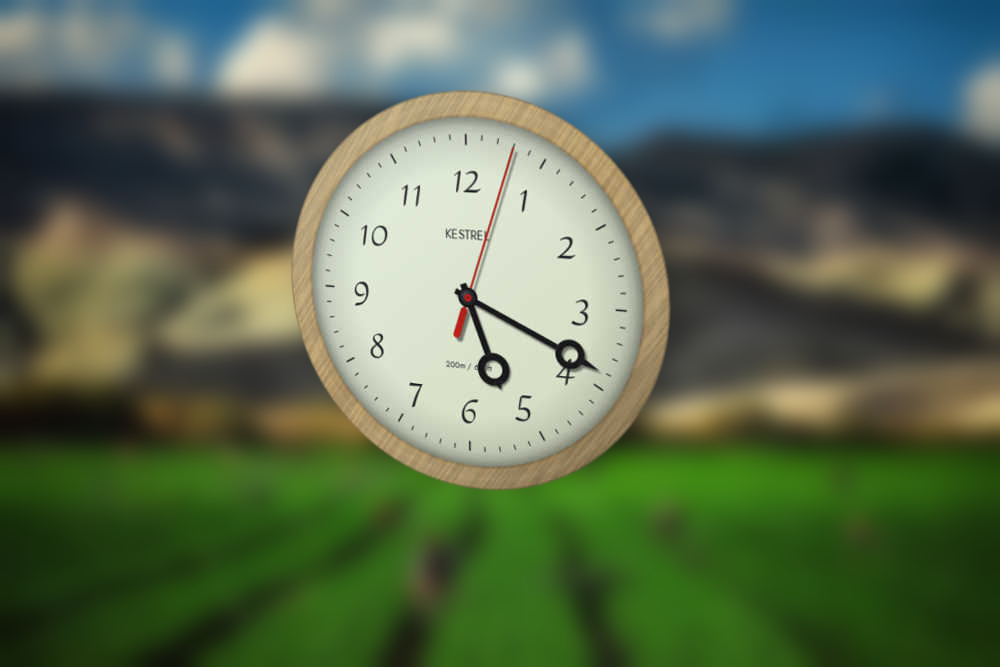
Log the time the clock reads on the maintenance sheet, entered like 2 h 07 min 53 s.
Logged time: 5 h 19 min 03 s
